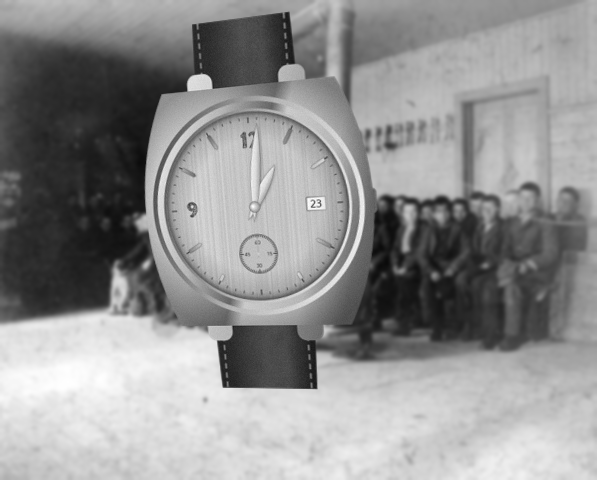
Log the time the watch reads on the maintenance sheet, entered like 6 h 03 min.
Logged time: 1 h 01 min
